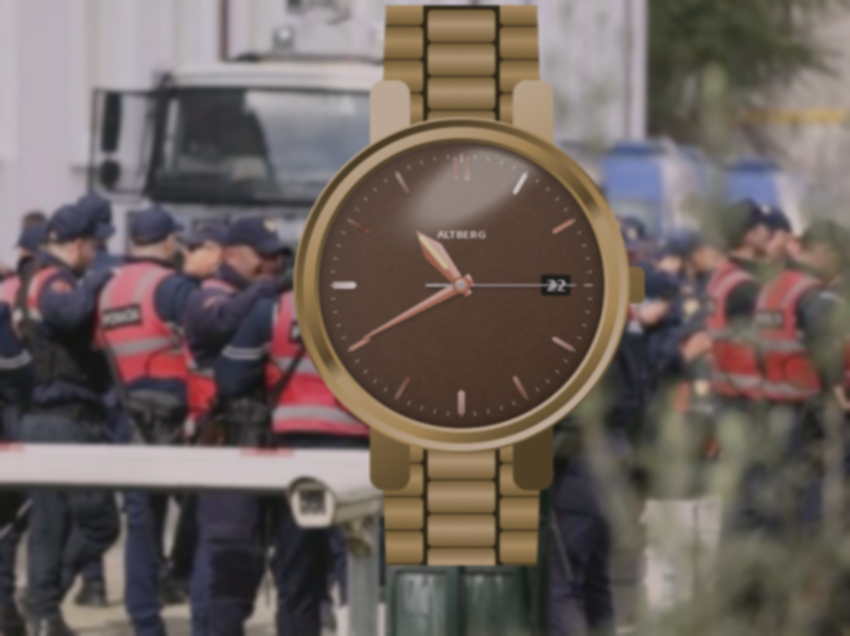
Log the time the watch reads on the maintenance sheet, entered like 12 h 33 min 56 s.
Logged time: 10 h 40 min 15 s
